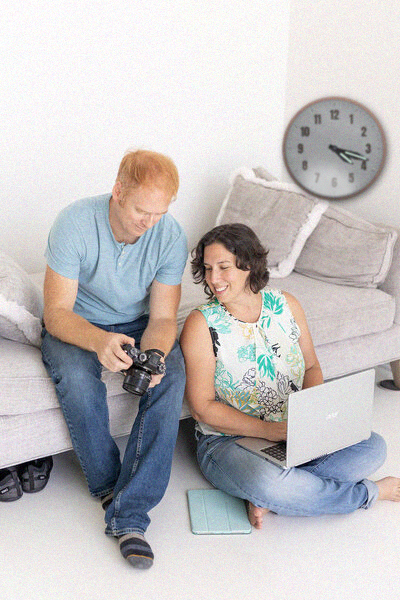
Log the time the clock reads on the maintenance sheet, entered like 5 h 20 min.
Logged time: 4 h 18 min
